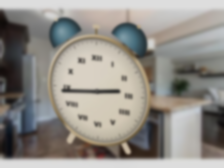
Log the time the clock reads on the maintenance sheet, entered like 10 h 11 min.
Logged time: 2 h 44 min
